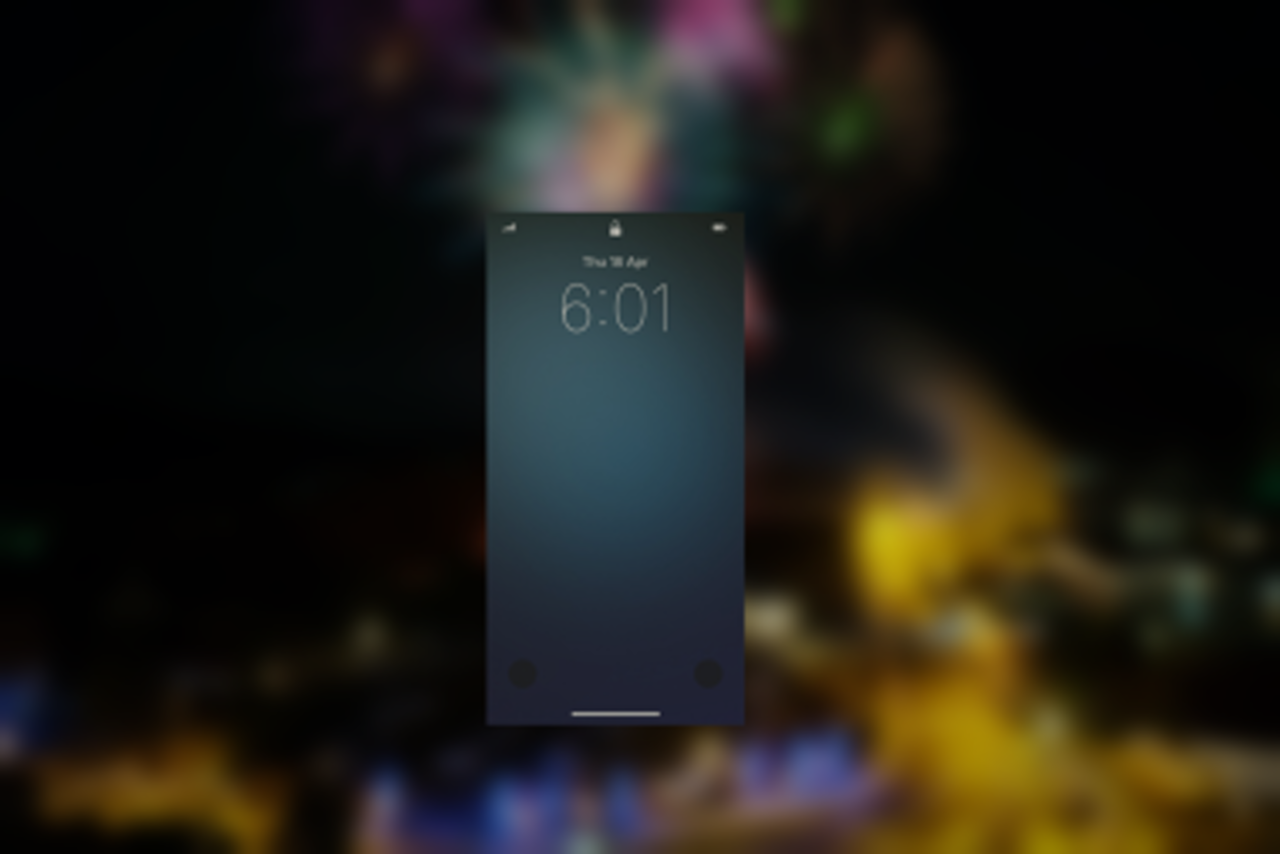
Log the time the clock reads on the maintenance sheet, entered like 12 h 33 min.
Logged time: 6 h 01 min
